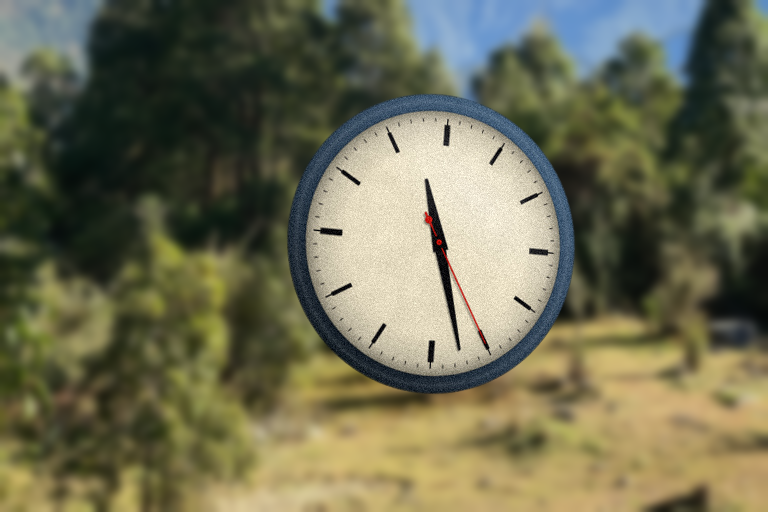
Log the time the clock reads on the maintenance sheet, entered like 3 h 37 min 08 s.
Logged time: 11 h 27 min 25 s
